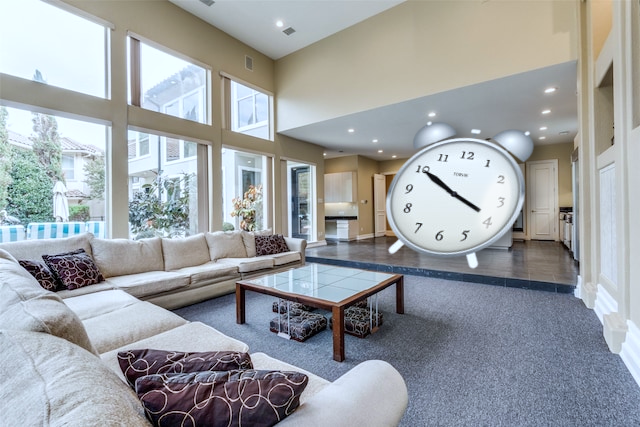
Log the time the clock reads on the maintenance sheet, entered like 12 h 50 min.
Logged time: 3 h 50 min
